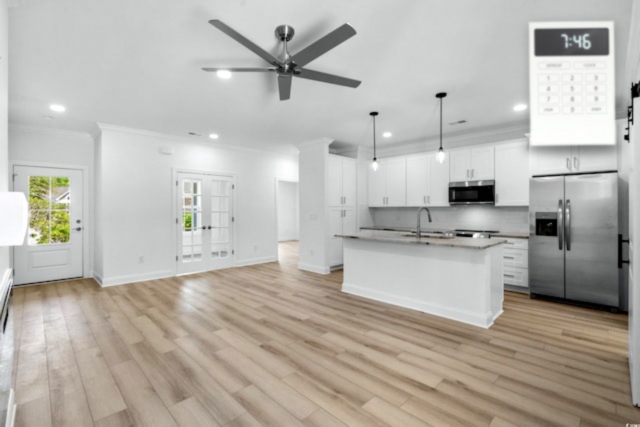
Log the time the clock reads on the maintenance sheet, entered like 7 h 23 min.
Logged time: 7 h 46 min
